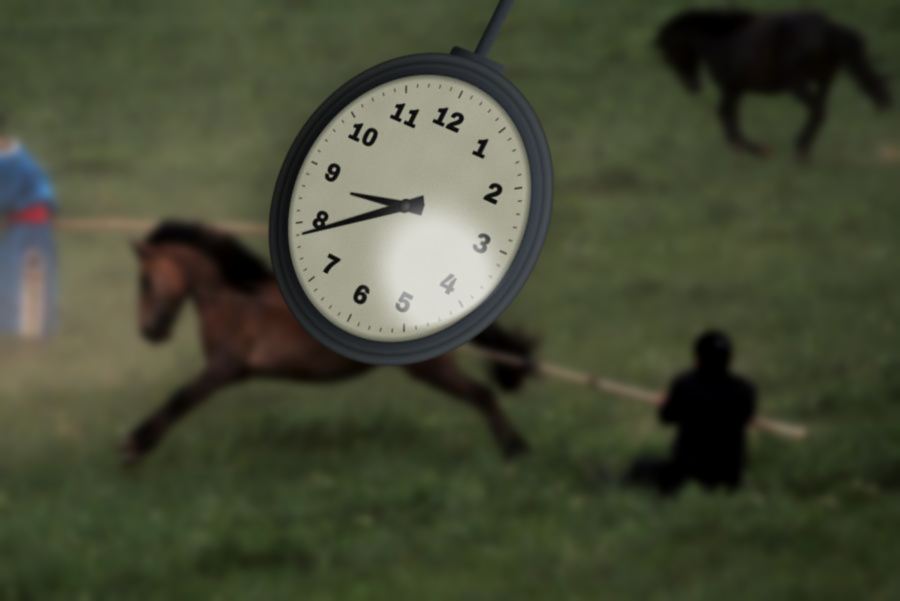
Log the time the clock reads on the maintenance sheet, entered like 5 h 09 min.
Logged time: 8 h 39 min
